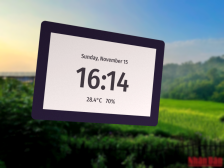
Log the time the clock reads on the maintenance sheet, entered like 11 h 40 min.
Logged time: 16 h 14 min
